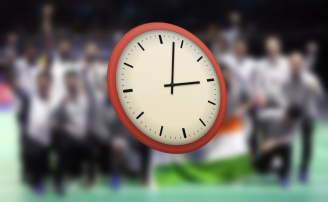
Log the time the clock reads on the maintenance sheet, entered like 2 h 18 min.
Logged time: 3 h 03 min
